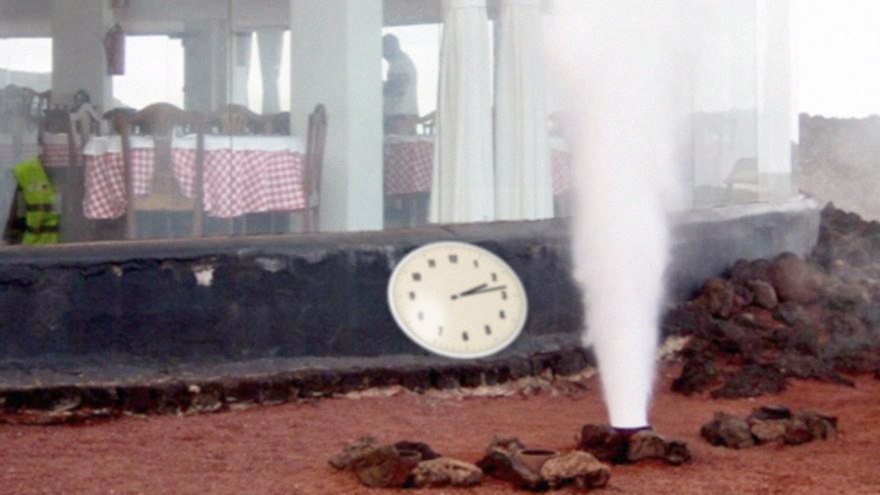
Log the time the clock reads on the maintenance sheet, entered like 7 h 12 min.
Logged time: 2 h 13 min
